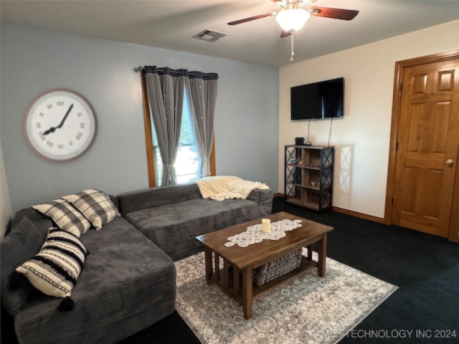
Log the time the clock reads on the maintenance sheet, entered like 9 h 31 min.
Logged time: 8 h 05 min
